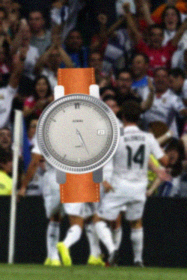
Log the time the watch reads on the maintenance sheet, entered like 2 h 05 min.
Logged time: 5 h 26 min
